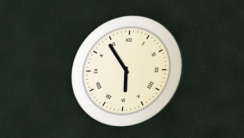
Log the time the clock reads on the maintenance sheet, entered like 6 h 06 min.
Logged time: 5 h 54 min
